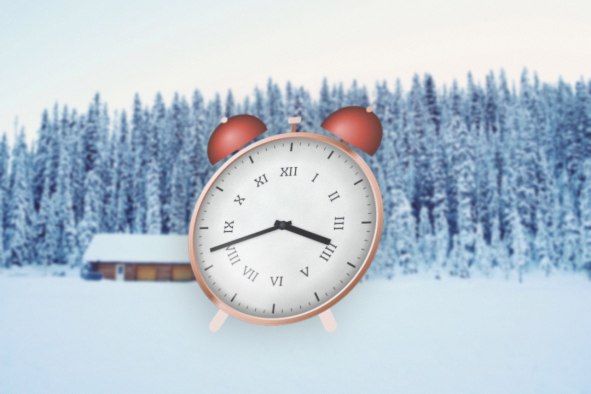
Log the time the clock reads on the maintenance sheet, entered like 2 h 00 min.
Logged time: 3 h 42 min
